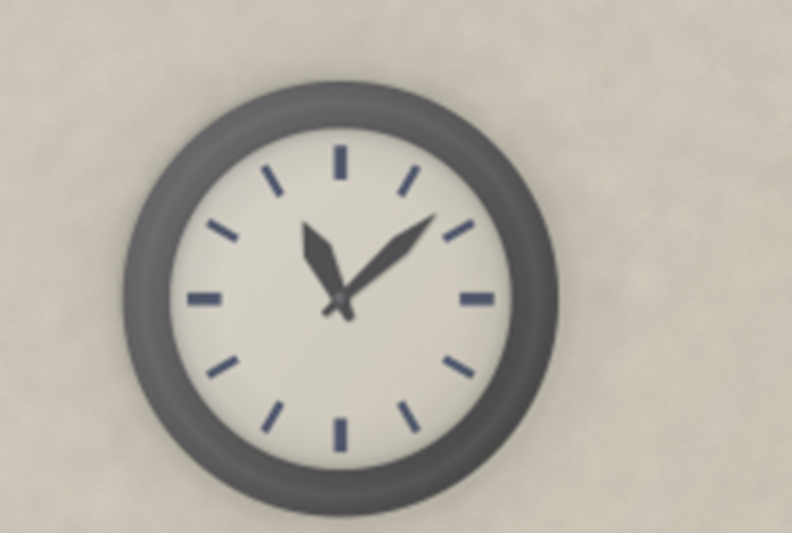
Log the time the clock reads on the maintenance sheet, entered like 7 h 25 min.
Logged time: 11 h 08 min
